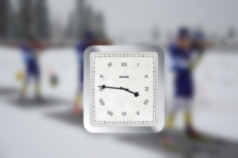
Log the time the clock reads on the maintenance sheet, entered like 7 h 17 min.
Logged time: 3 h 46 min
